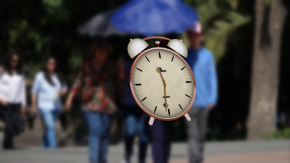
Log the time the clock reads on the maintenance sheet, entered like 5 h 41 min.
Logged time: 11 h 31 min
